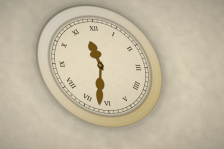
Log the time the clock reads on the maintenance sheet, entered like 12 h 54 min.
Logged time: 11 h 32 min
